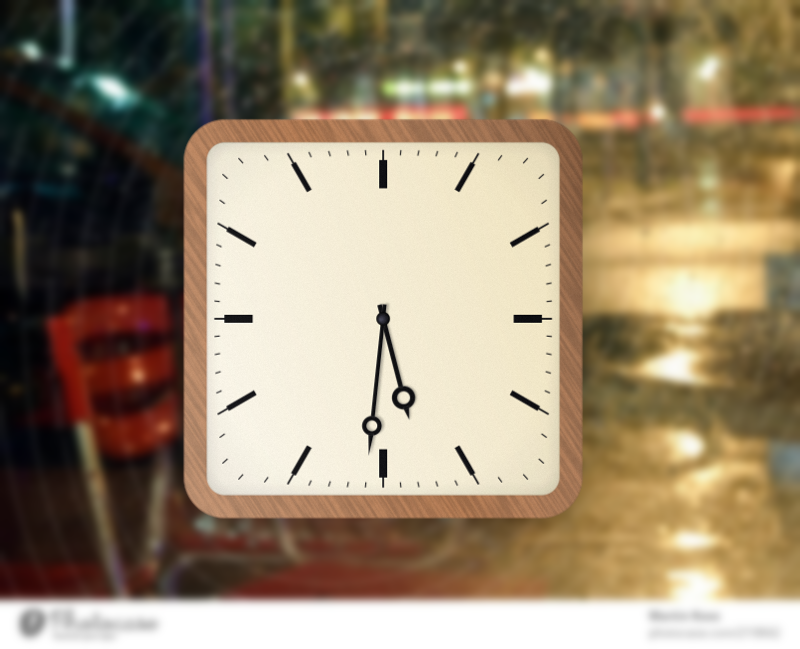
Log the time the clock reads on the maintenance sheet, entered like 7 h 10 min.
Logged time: 5 h 31 min
